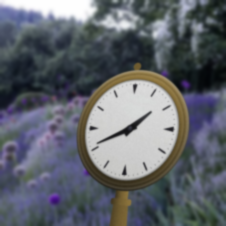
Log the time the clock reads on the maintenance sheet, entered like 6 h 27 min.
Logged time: 1 h 41 min
